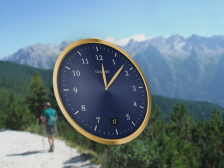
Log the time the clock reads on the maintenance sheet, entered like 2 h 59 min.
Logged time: 12 h 08 min
